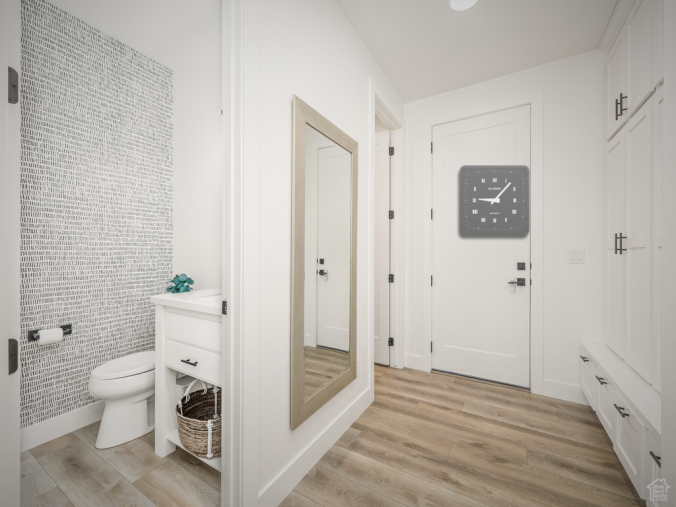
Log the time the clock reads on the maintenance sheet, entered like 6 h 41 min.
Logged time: 9 h 07 min
